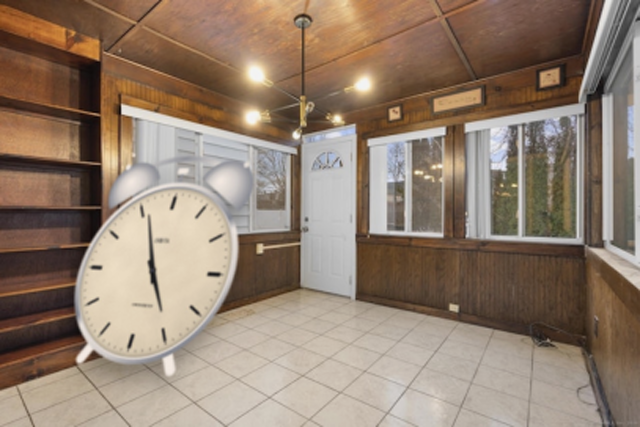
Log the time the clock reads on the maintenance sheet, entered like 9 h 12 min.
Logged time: 4 h 56 min
